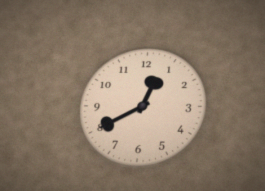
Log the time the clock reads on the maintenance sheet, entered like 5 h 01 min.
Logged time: 12 h 40 min
